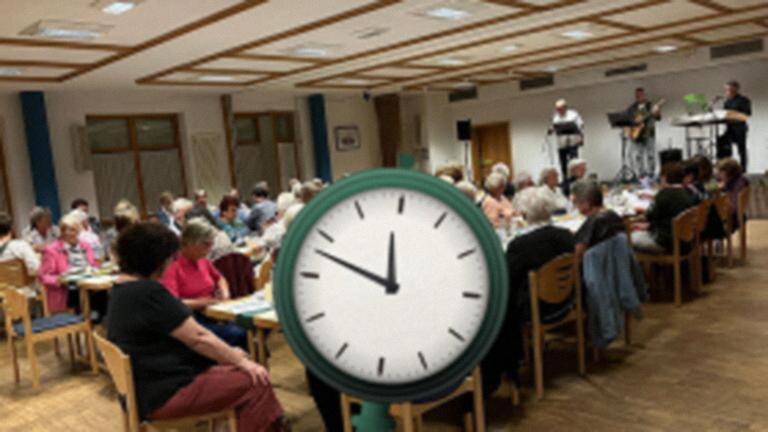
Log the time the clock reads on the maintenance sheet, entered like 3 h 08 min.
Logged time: 11 h 48 min
